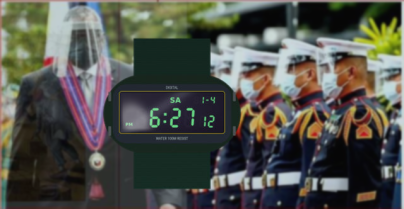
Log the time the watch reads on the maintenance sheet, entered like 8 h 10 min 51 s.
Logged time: 6 h 27 min 12 s
